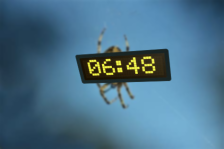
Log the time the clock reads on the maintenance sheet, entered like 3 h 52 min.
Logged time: 6 h 48 min
